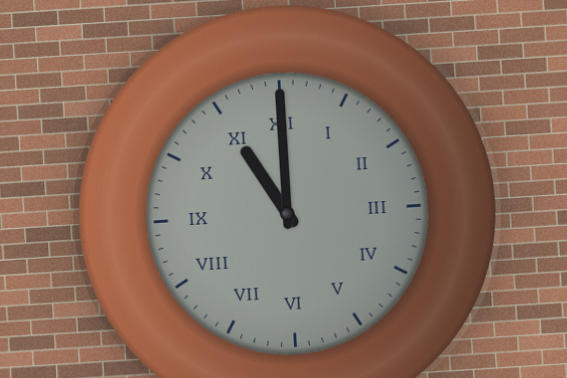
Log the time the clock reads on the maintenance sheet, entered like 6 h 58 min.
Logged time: 11 h 00 min
